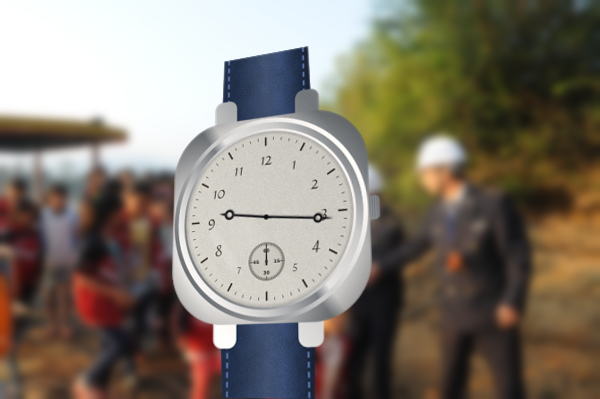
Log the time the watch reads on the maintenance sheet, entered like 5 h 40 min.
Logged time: 9 h 16 min
